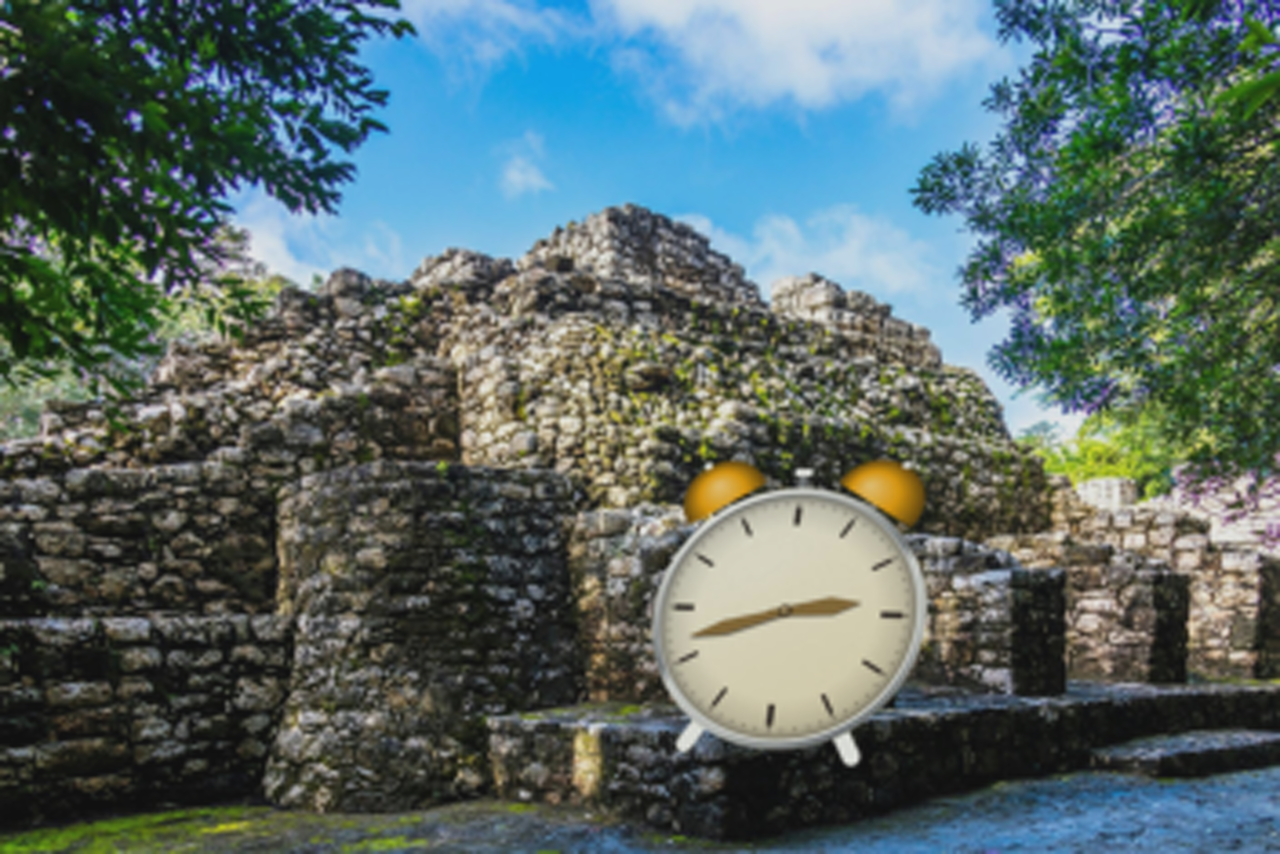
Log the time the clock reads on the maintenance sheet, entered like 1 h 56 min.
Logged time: 2 h 42 min
